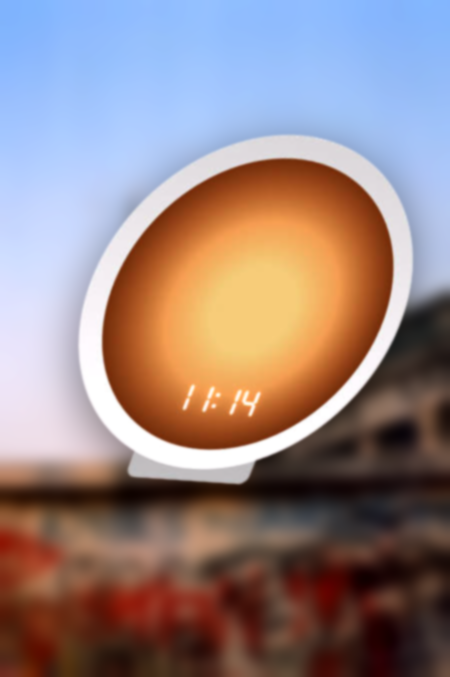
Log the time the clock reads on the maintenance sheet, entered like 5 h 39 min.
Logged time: 11 h 14 min
